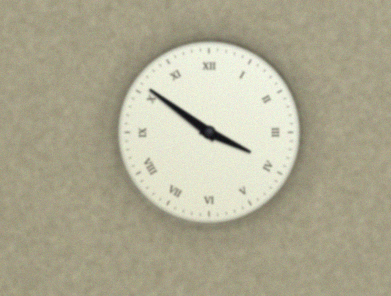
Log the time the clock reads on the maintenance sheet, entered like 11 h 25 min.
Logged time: 3 h 51 min
